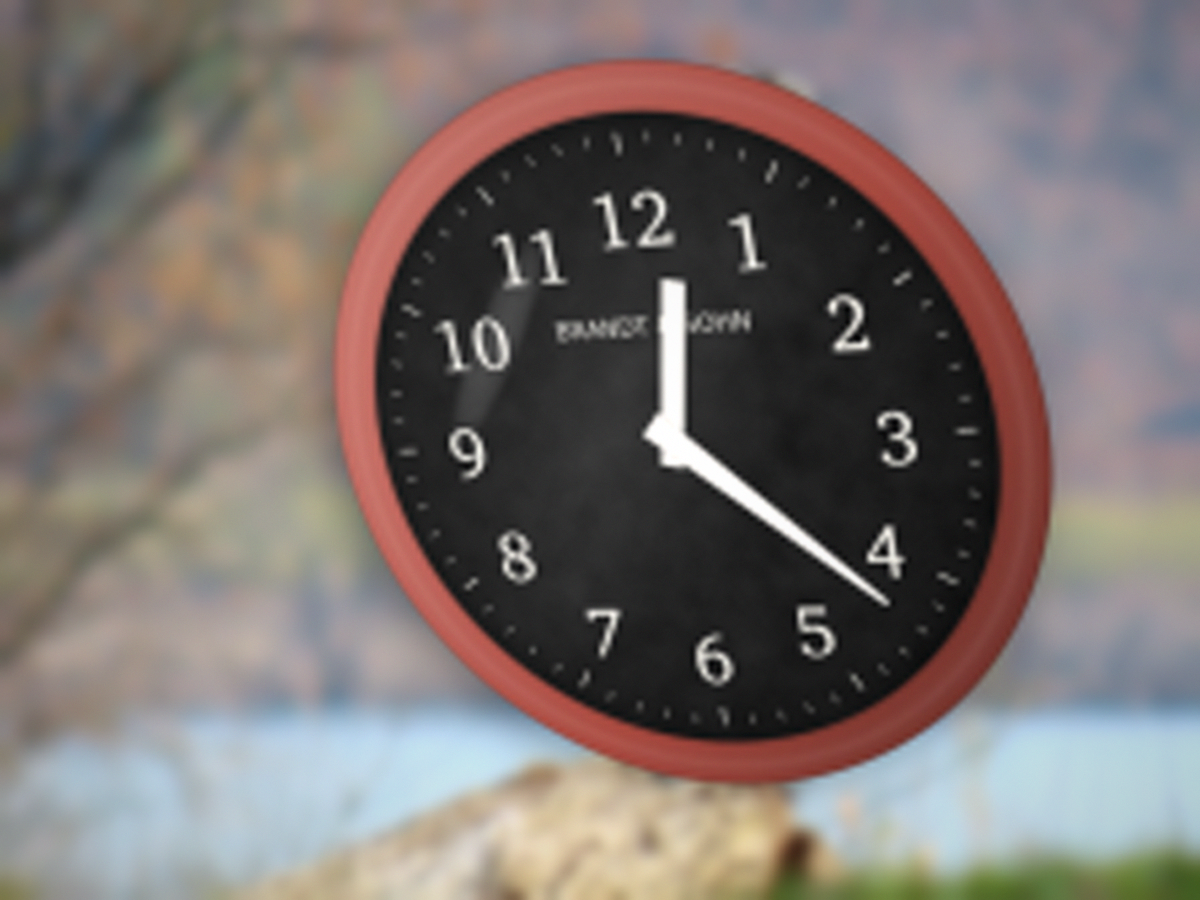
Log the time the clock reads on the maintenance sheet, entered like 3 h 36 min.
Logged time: 12 h 22 min
